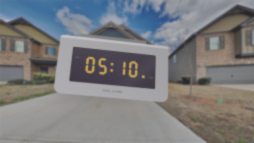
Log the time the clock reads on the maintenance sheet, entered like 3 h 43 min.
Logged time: 5 h 10 min
